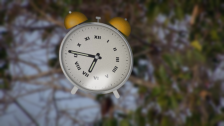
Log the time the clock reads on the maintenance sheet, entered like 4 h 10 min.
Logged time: 6 h 46 min
